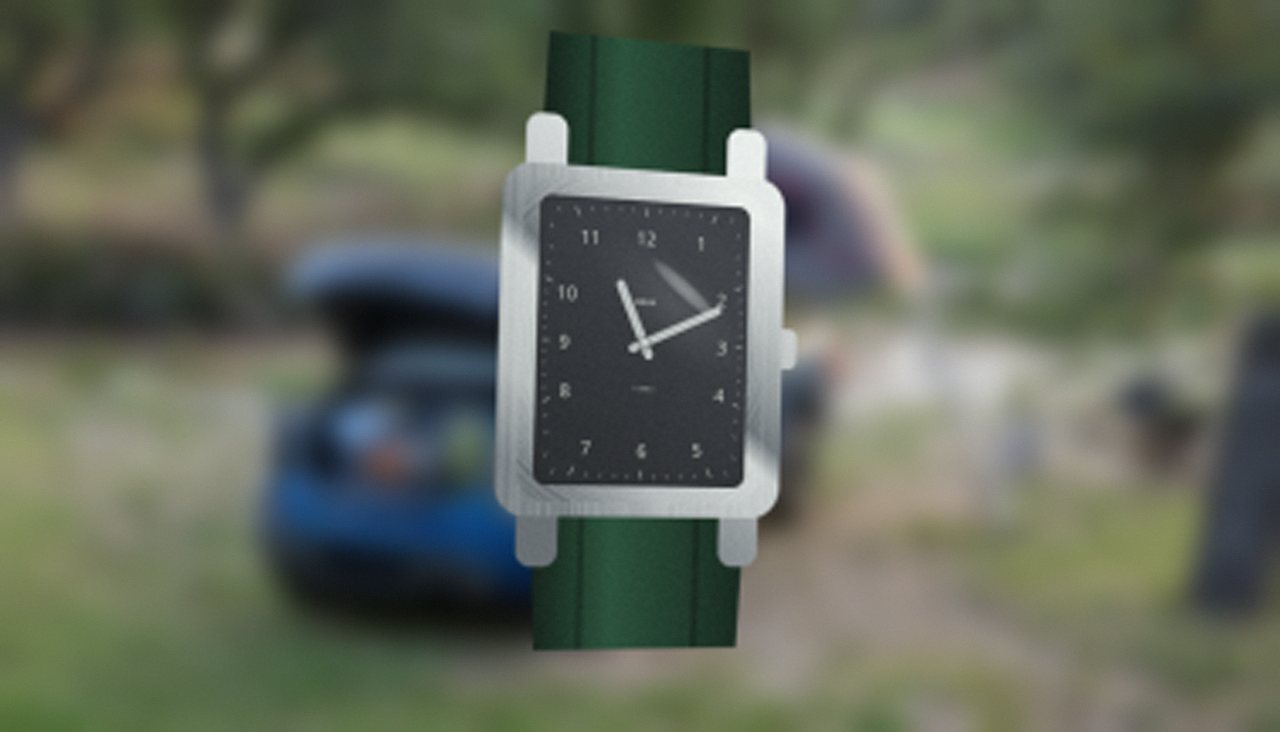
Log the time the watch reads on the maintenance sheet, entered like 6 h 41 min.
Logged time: 11 h 11 min
